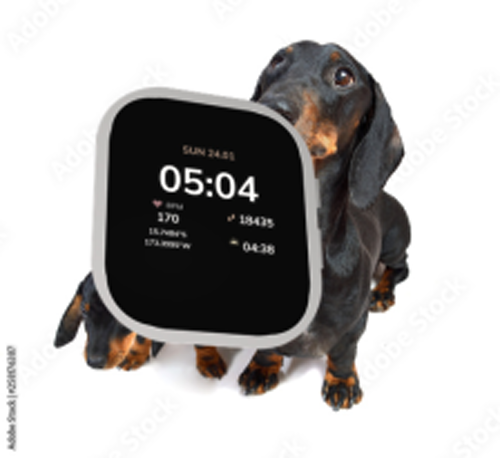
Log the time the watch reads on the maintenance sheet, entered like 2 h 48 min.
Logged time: 5 h 04 min
